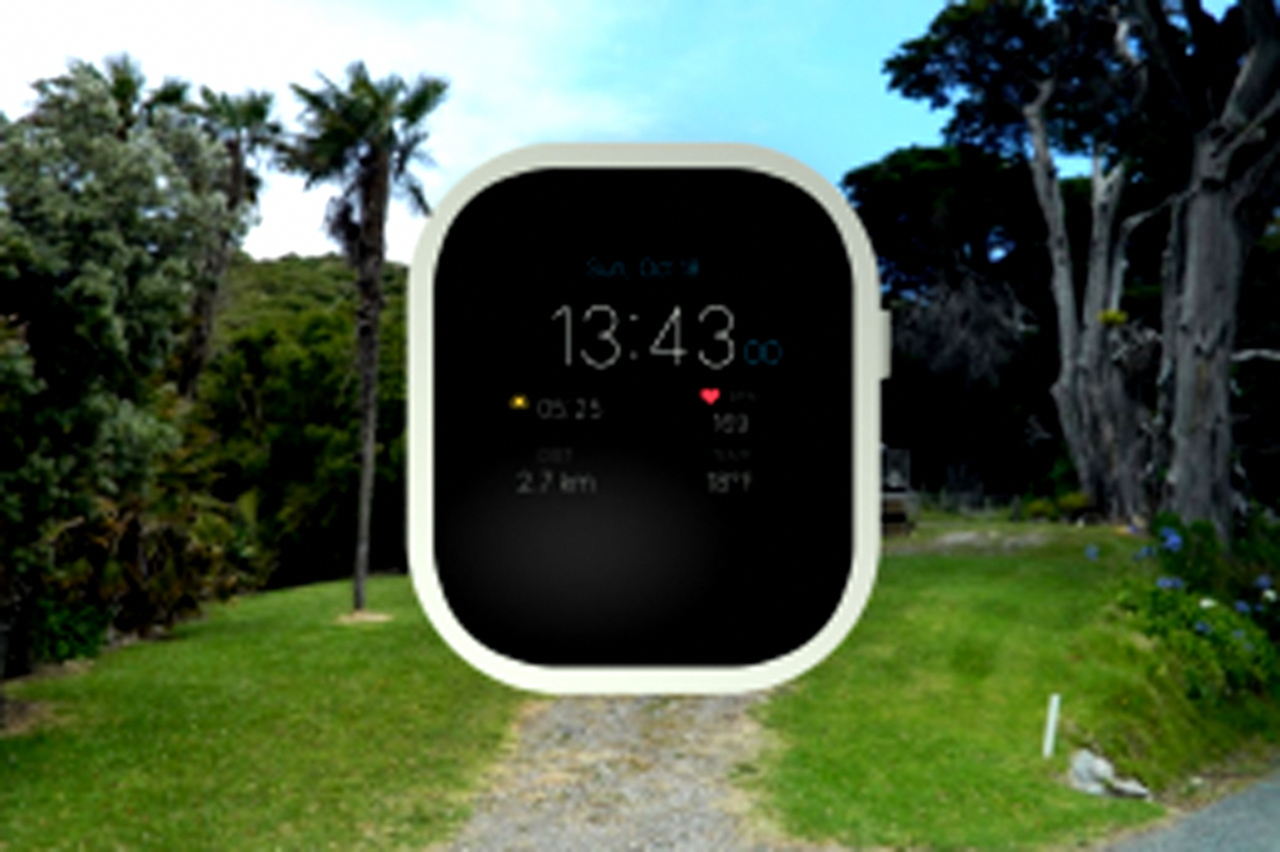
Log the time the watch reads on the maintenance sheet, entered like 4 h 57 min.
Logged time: 13 h 43 min
